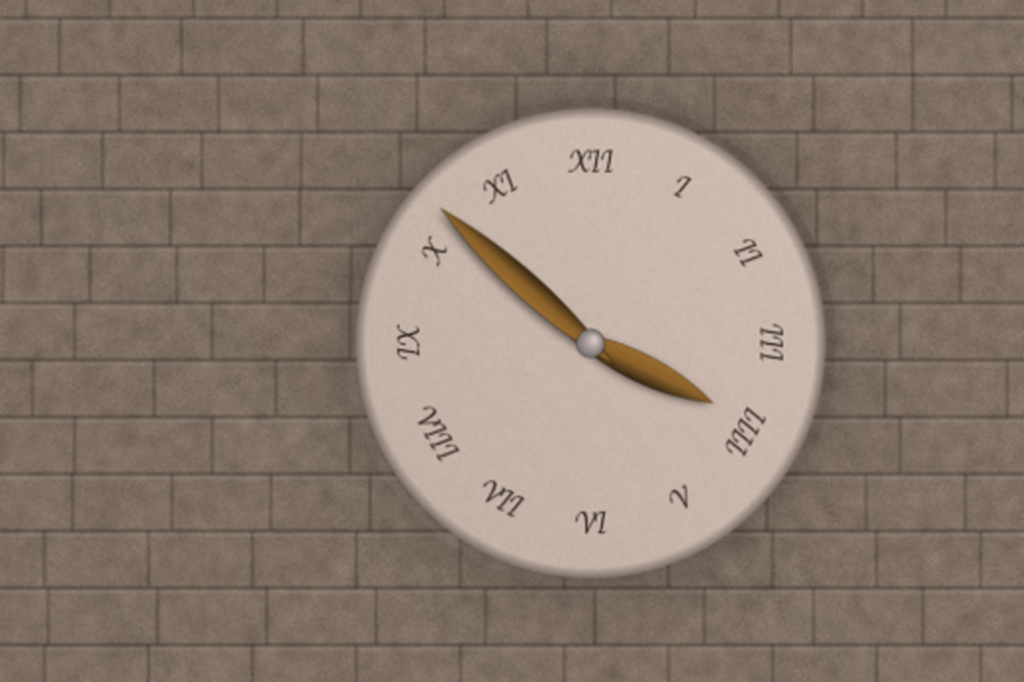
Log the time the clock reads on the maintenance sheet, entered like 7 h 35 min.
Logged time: 3 h 52 min
